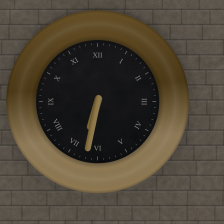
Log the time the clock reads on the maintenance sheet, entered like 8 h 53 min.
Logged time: 6 h 32 min
